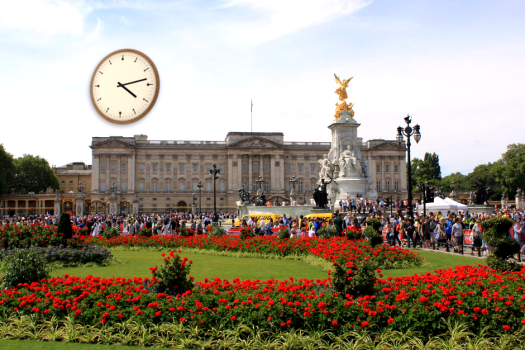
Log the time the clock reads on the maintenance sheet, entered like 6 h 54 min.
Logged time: 4 h 13 min
